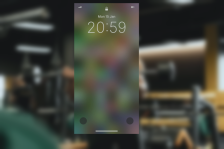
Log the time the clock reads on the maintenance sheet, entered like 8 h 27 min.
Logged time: 20 h 59 min
